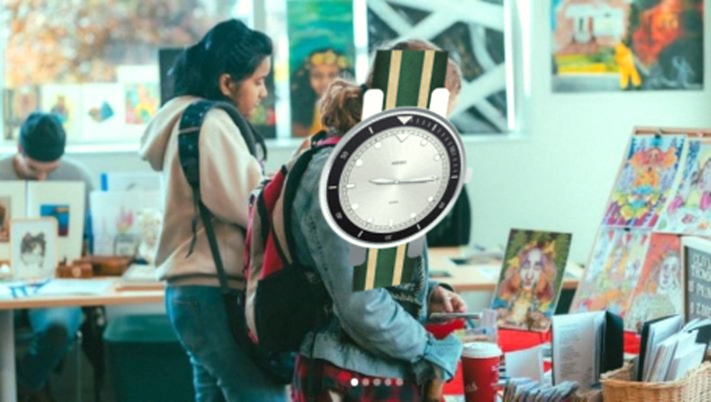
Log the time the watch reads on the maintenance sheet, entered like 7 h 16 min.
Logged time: 9 h 15 min
